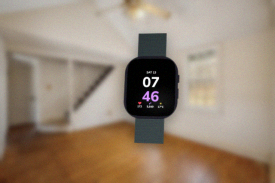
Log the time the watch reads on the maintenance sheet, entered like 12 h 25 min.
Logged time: 7 h 46 min
